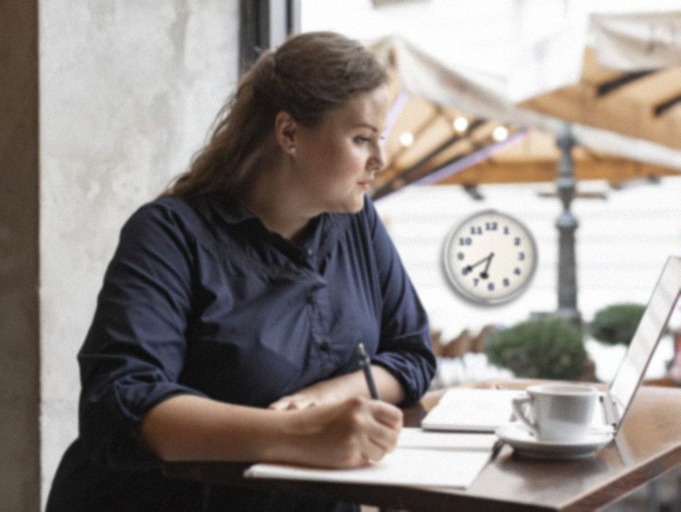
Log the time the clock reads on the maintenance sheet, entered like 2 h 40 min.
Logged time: 6 h 40 min
